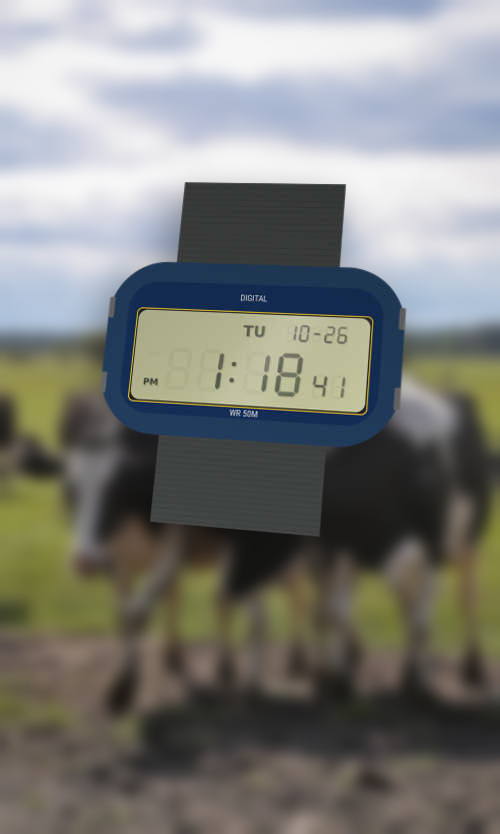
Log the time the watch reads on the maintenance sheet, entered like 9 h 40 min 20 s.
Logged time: 1 h 18 min 41 s
